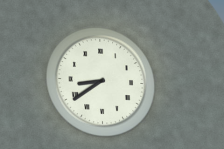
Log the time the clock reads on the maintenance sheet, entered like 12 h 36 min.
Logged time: 8 h 39 min
